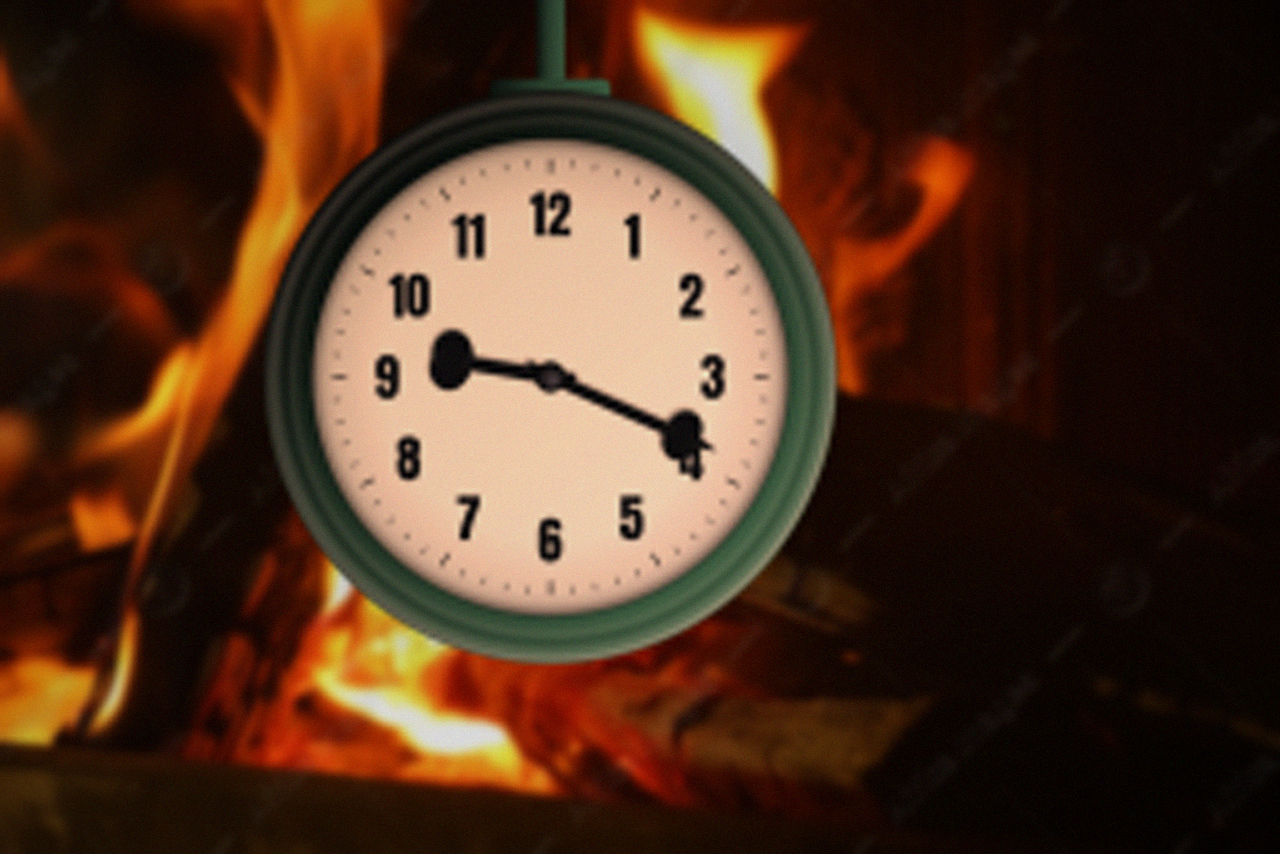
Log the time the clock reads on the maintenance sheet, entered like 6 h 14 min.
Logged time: 9 h 19 min
